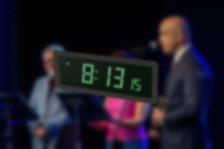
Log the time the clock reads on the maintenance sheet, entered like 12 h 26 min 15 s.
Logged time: 8 h 13 min 15 s
